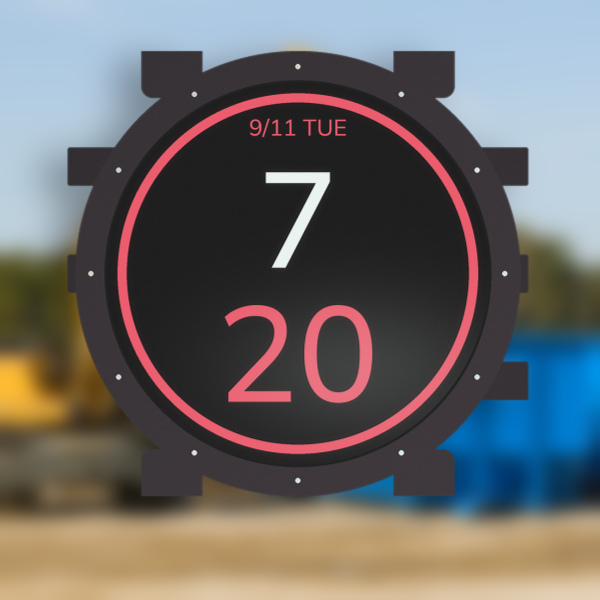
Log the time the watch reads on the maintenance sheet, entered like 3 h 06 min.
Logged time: 7 h 20 min
